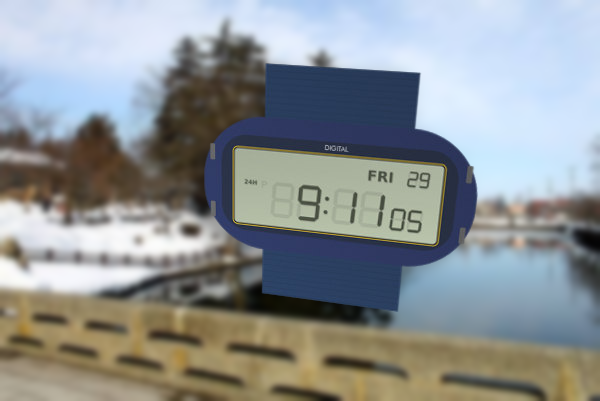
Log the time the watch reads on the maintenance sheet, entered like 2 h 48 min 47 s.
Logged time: 9 h 11 min 05 s
